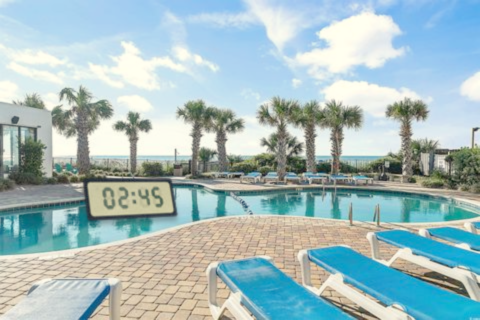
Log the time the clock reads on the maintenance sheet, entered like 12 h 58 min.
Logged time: 2 h 45 min
